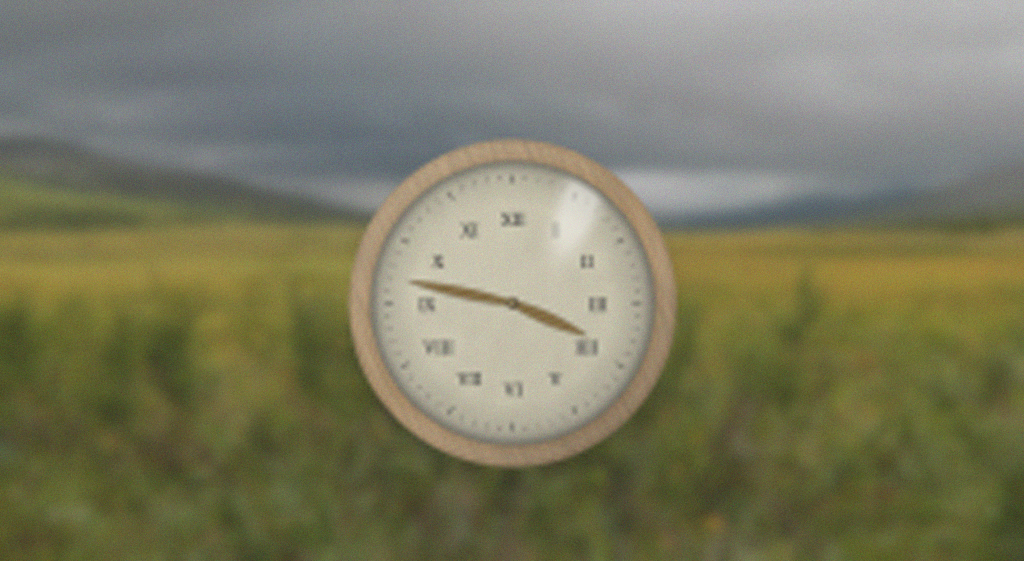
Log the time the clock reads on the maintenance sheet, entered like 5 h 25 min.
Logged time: 3 h 47 min
